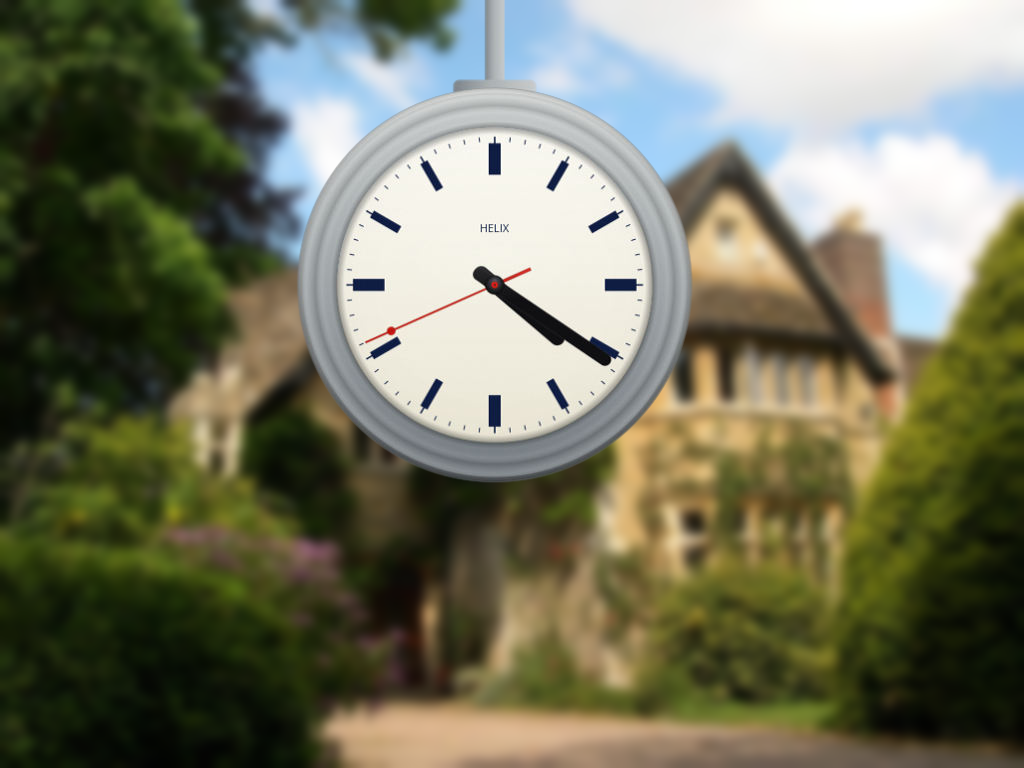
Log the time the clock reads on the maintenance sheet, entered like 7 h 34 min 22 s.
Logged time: 4 h 20 min 41 s
